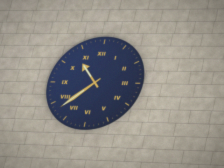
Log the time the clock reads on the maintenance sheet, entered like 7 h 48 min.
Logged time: 10 h 38 min
